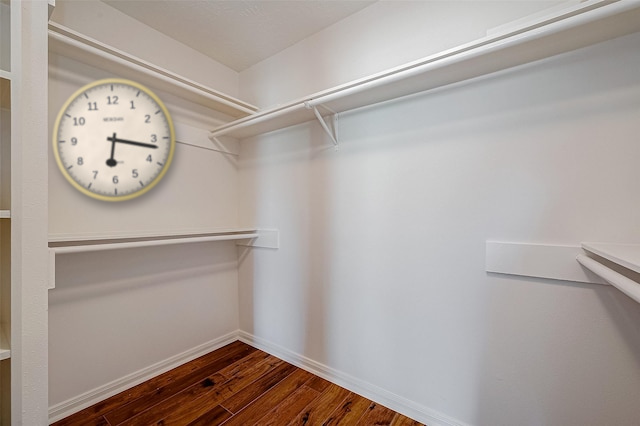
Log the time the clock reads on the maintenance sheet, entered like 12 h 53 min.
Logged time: 6 h 17 min
